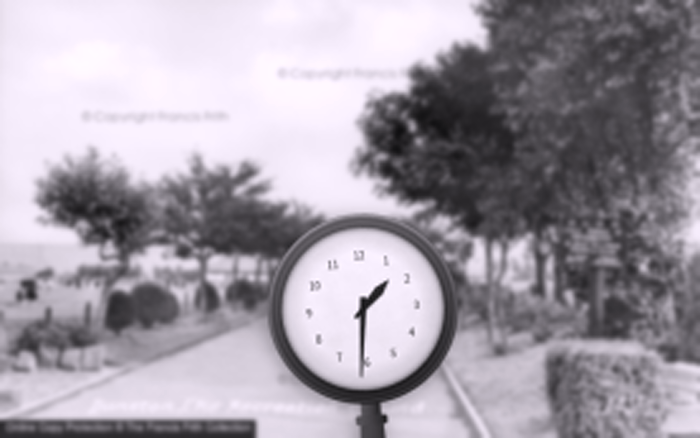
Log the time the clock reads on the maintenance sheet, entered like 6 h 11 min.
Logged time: 1 h 31 min
